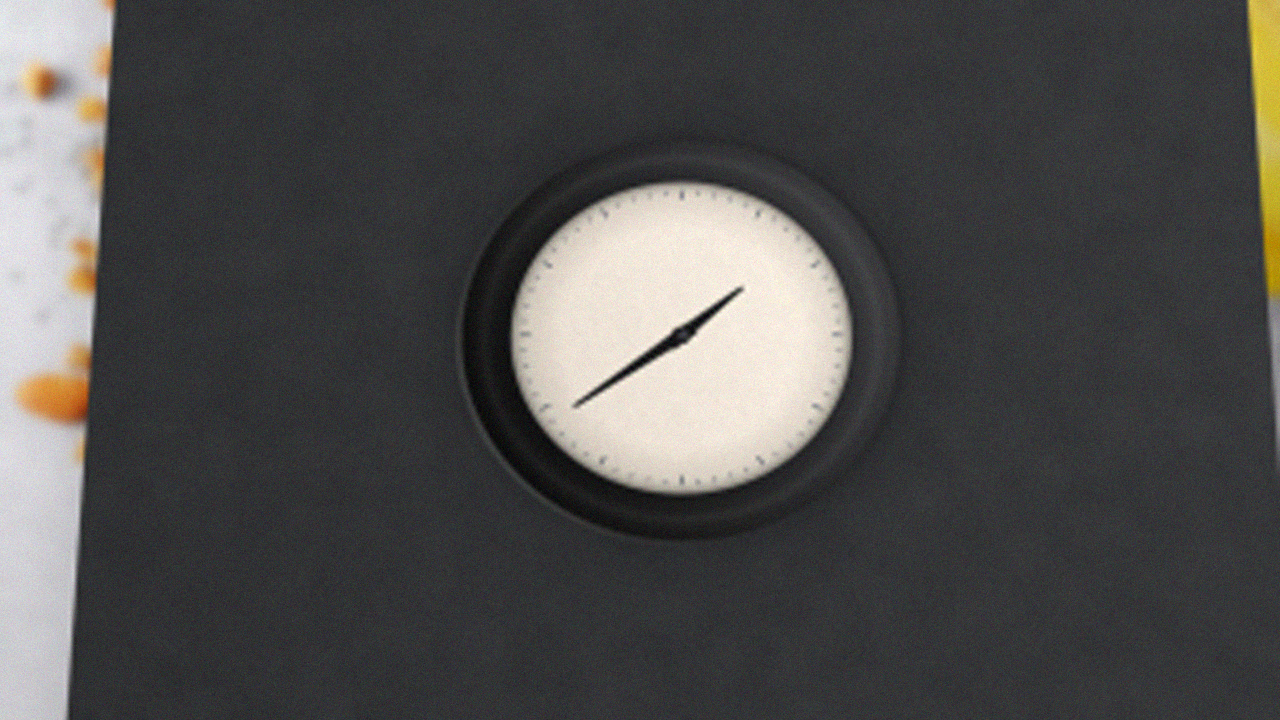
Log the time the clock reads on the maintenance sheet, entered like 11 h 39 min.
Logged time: 1 h 39 min
